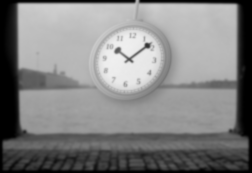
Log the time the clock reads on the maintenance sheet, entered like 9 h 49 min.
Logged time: 10 h 08 min
